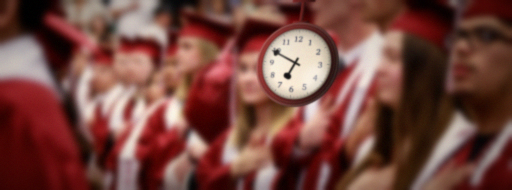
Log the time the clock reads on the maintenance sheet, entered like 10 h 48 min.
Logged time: 6 h 49 min
